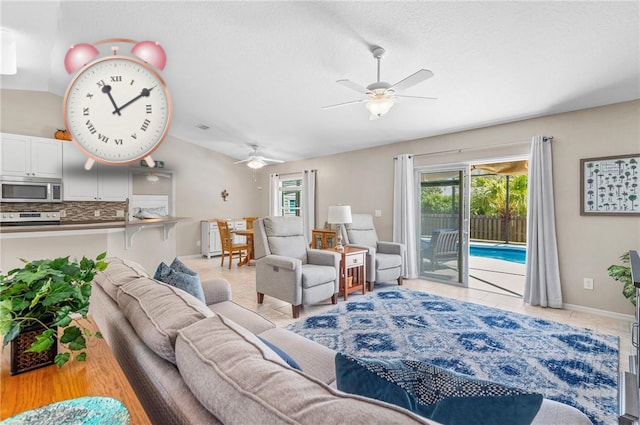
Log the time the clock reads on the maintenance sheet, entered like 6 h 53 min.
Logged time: 11 h 10 min
